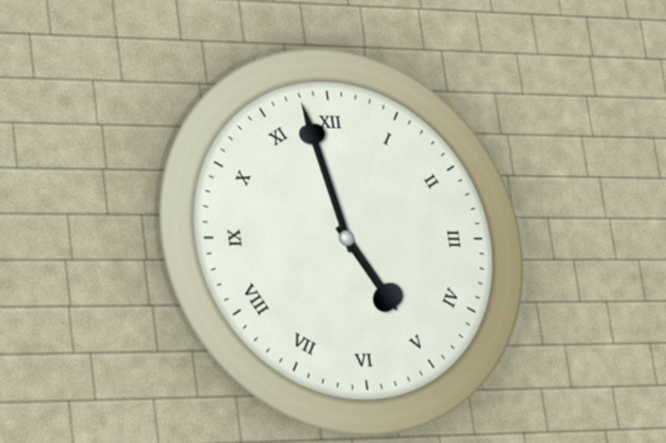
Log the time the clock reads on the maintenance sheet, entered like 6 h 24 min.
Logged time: 4 h 58 min
